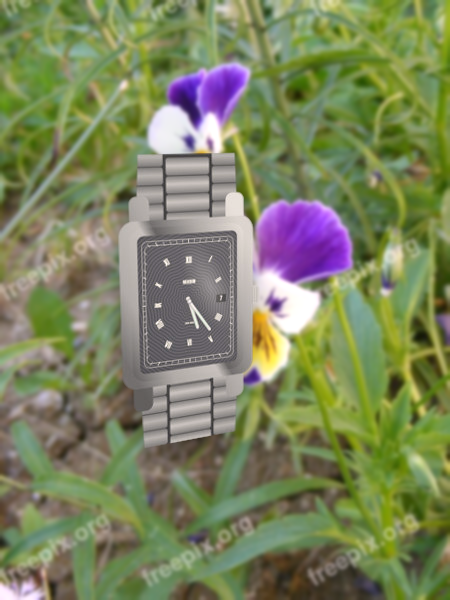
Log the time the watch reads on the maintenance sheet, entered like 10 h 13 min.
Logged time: 5 h 24 min
